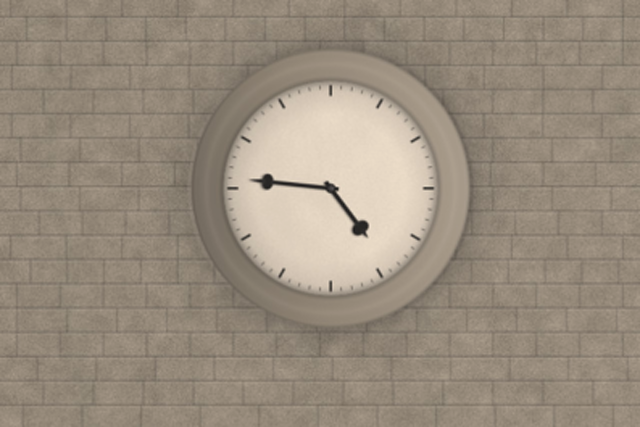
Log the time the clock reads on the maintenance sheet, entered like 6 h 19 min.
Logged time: 4 h 46 min
